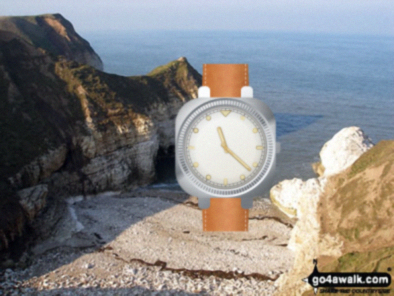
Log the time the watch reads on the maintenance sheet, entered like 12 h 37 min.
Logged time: 11 h 22 min
